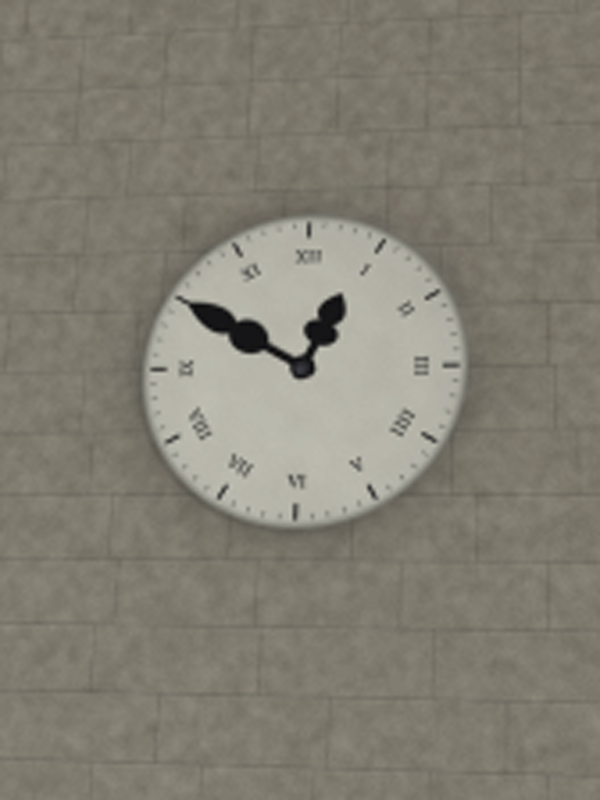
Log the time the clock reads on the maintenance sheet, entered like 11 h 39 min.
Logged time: 12 h 50 min
